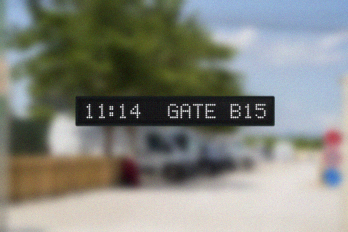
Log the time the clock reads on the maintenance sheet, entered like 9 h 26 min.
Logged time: 11 h 14 min
